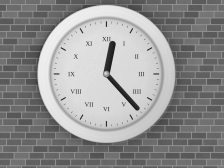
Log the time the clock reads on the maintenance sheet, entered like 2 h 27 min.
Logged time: 12 h 23 min
